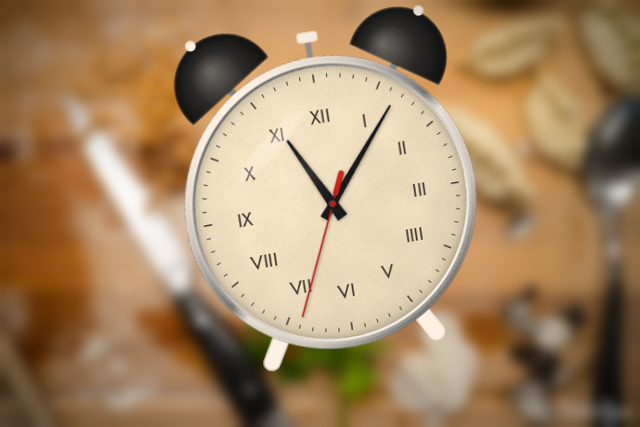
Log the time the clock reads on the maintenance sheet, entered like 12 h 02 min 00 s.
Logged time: 11 h 06 min 34 s
